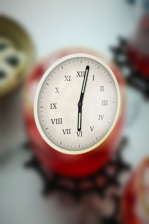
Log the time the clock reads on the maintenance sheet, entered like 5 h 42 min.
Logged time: 6 h 02 min
